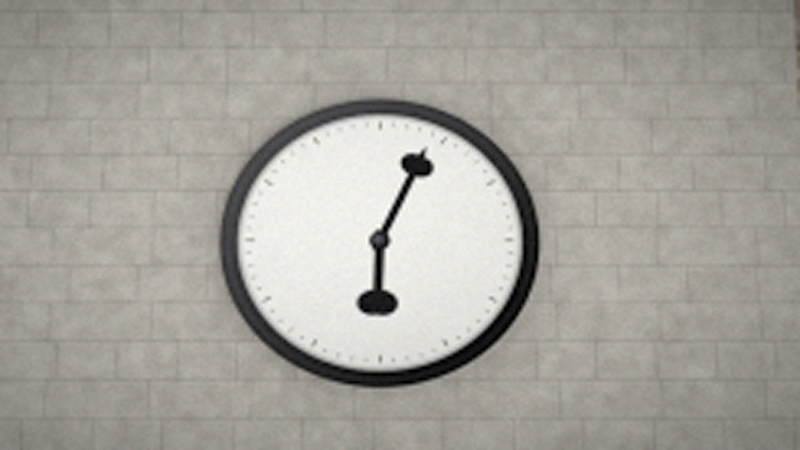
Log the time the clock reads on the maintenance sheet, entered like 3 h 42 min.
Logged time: 6 h 04 min
